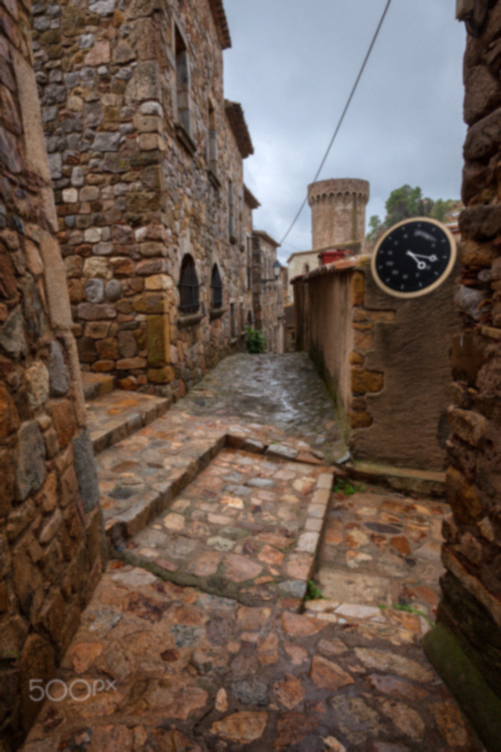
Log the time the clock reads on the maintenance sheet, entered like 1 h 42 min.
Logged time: 4 h 16 min
